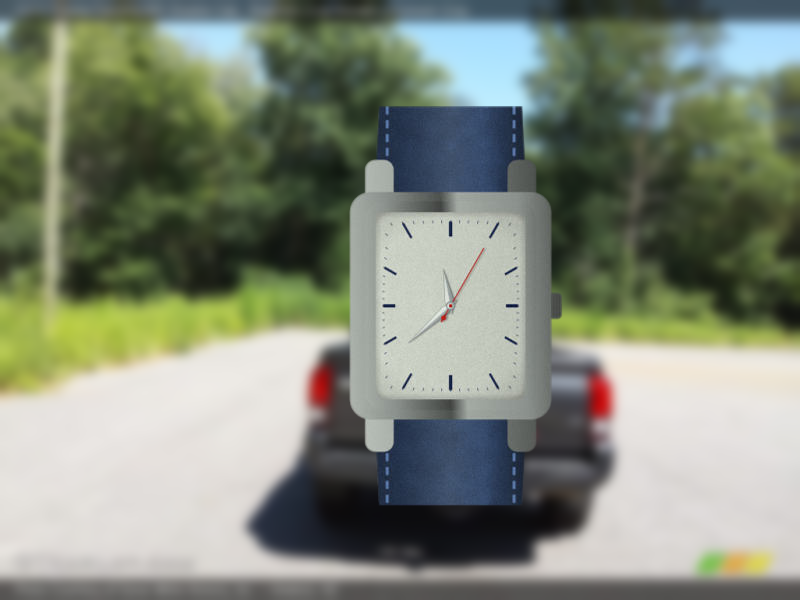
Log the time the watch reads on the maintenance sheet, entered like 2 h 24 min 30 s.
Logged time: 11 h 38 min 05 s
